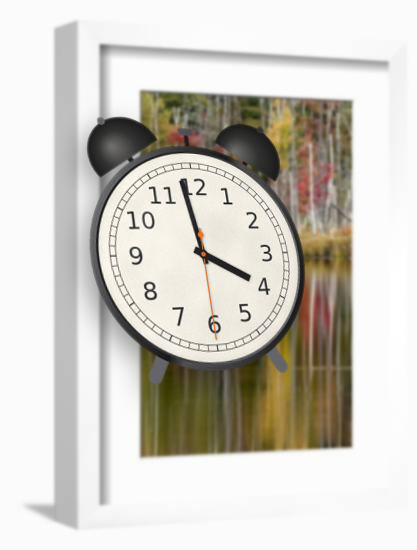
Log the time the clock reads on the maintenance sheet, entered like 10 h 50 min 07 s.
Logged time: 3 h 58 min 30 s
